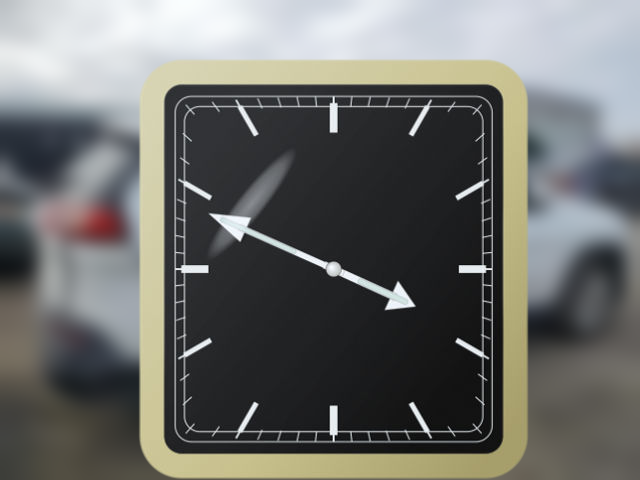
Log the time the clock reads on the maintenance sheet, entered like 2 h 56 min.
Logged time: 3 h 49 min
